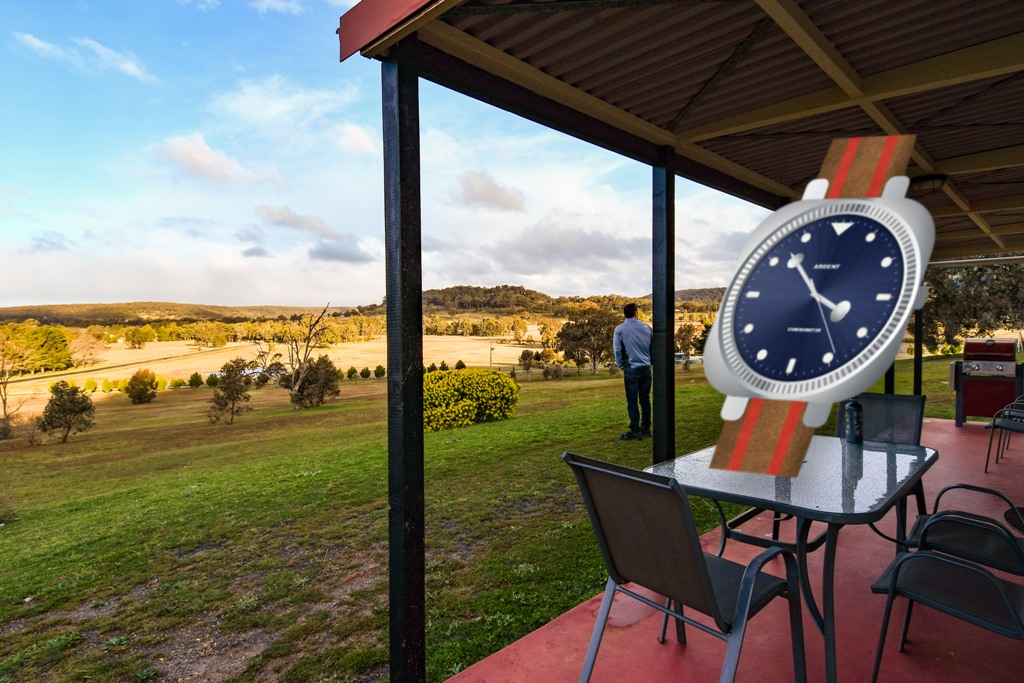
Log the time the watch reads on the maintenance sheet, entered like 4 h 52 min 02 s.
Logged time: 3 h 52 min 24 s
